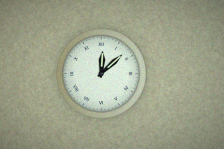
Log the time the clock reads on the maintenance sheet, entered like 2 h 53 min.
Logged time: 12 h 08 min
